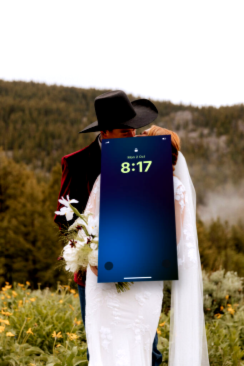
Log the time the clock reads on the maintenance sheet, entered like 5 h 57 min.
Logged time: 8 h 17 min
